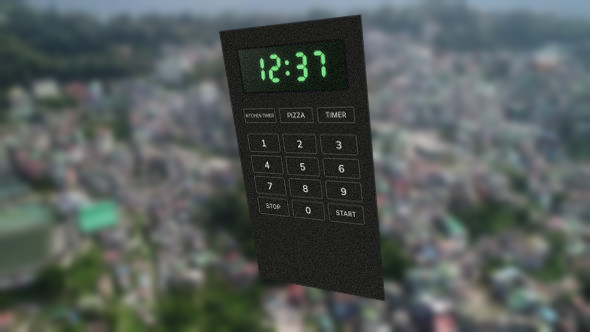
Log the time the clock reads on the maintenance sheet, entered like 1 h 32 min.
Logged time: 12 h 37 min
